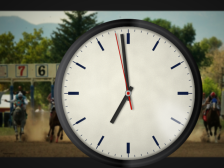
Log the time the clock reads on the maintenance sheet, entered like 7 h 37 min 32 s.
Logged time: 6 h 58 min 58 s
